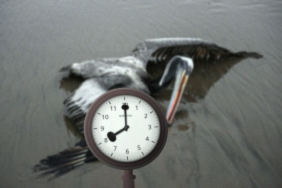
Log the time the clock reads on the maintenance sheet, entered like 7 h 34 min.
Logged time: 8 h 00 min
